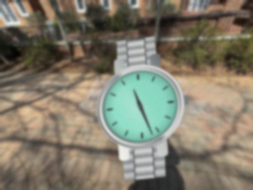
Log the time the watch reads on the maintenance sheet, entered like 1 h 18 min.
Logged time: 11 h 27 min
